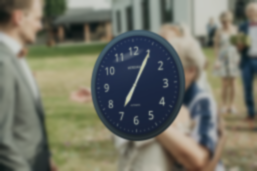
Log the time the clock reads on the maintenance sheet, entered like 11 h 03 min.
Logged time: 7 h 05 min
